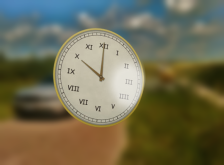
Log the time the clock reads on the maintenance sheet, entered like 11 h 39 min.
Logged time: 10 h 00 min
